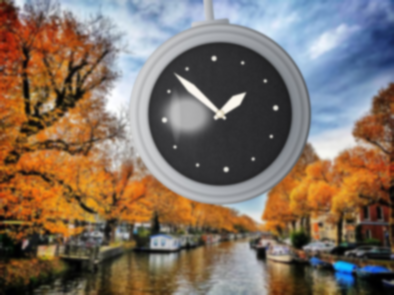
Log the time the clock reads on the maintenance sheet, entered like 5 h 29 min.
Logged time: 1 h 53 min
